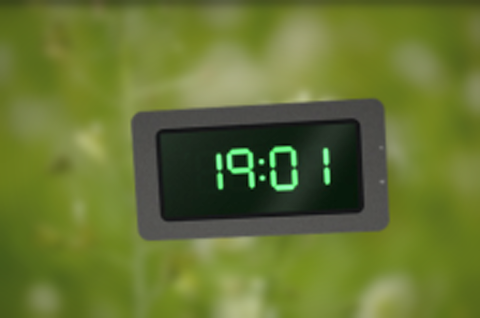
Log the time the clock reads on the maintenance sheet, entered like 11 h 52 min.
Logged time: 19 h 01 min
